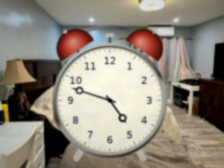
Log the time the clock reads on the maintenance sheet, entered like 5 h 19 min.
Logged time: 4 h 48 min
